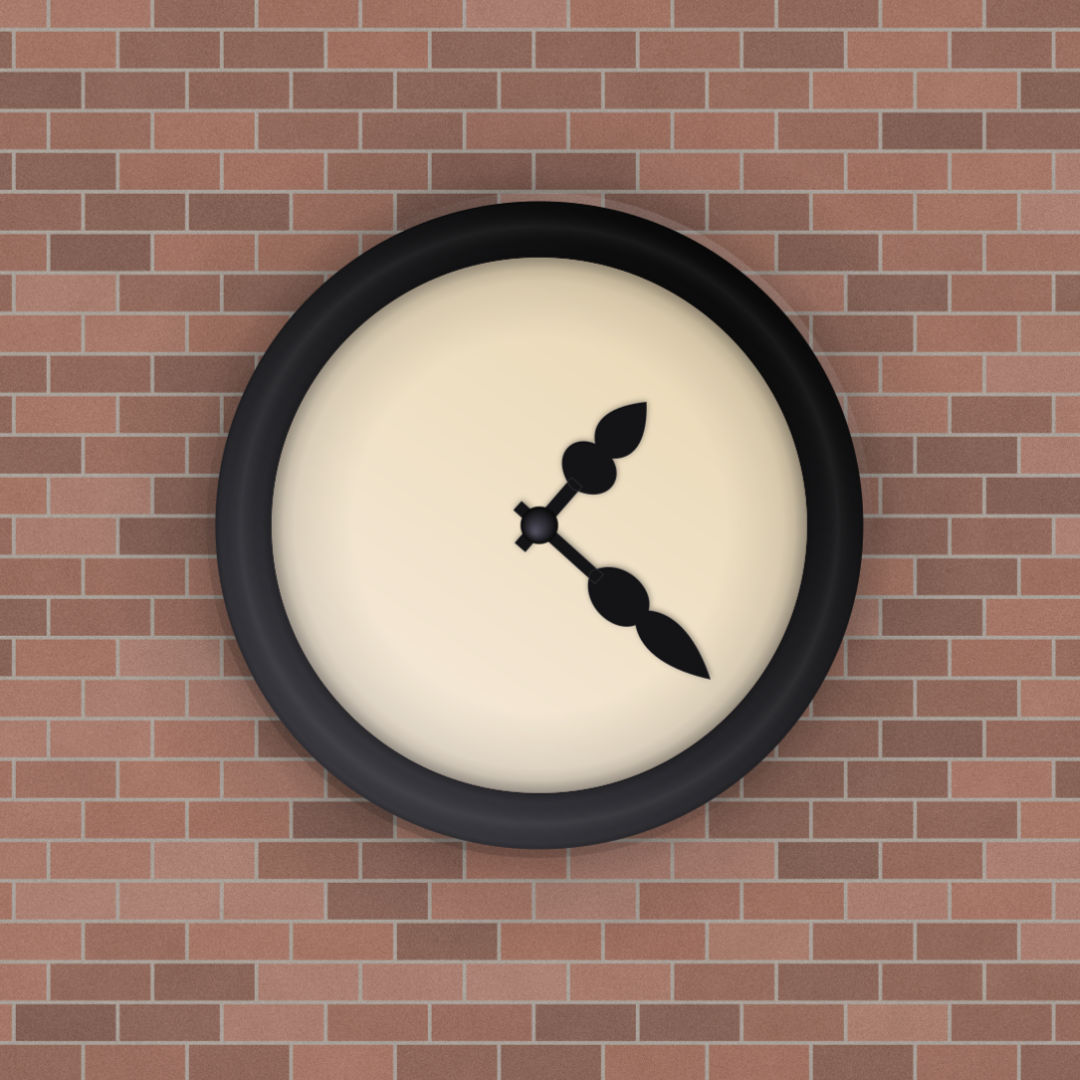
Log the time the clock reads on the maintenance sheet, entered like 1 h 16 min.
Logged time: 1 h 22 min
